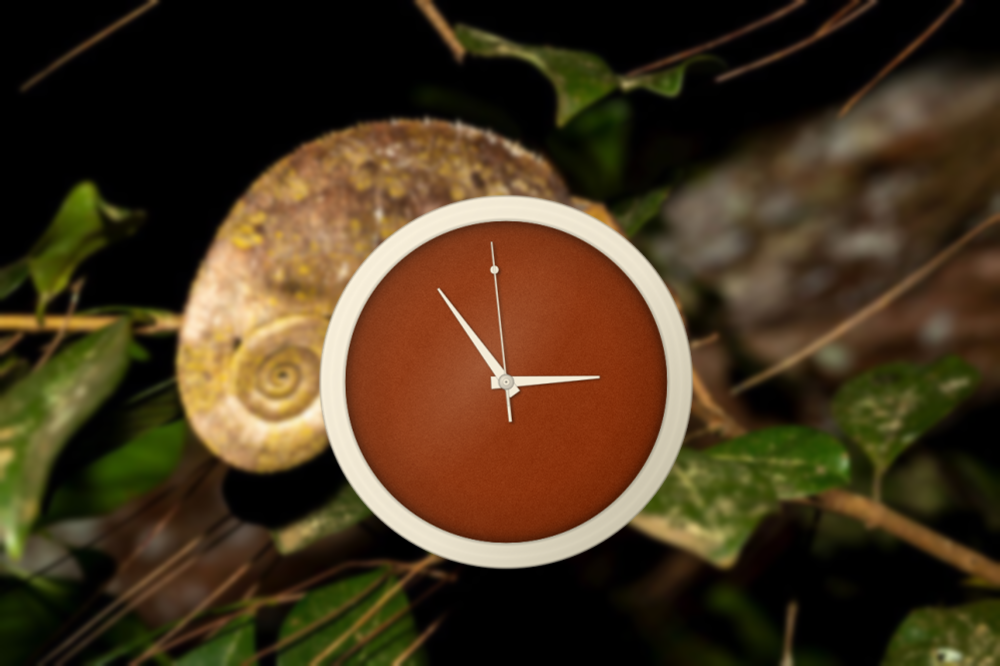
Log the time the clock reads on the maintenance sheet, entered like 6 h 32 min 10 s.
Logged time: 2 h 53 min 59 s
